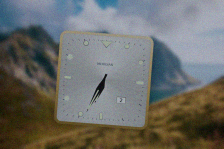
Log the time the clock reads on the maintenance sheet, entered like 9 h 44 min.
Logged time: 6 h 34 min
